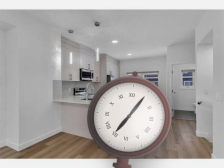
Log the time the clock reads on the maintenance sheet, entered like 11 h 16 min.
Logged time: 7 h 05 min
